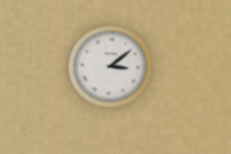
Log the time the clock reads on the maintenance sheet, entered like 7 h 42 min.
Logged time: 3 h 08 min
